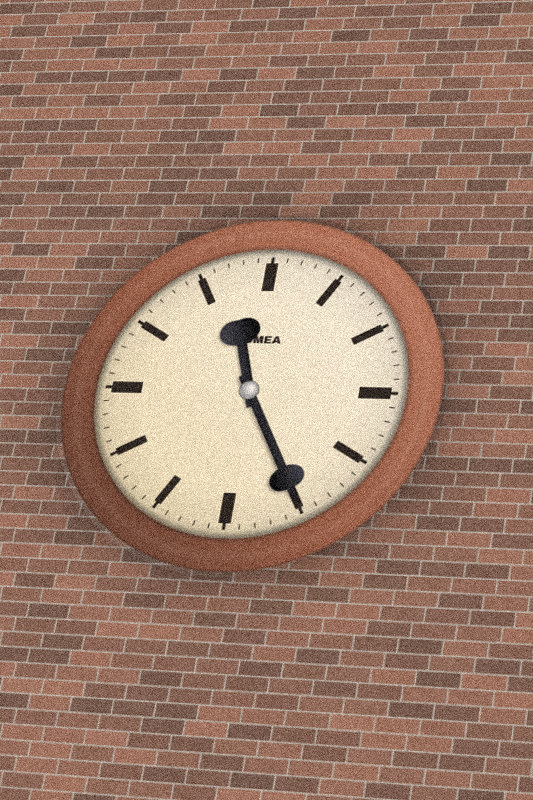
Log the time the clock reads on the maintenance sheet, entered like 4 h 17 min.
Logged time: 11 h 25 min
